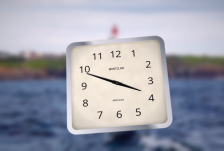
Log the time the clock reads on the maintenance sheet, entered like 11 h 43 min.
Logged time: 3 h 49 min
